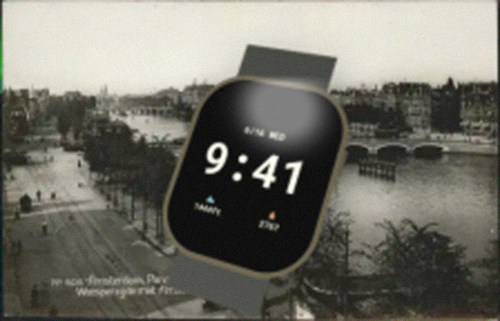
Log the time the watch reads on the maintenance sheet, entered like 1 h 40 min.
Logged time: 9 h 41 min
